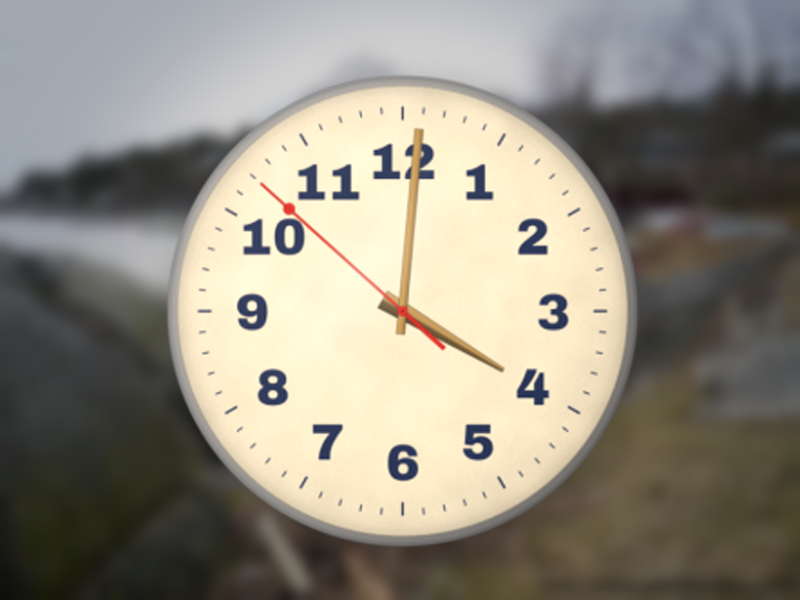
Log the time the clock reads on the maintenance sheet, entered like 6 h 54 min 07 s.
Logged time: 4 h 00 min 52 s
